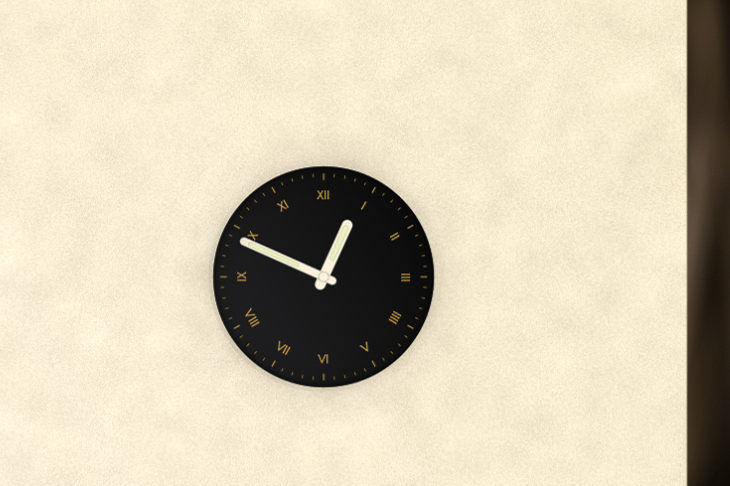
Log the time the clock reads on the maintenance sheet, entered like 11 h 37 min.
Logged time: 12 h 49 min
